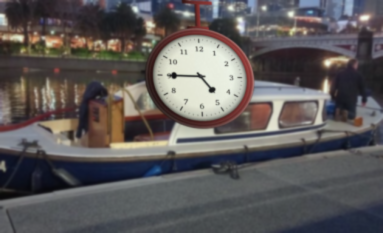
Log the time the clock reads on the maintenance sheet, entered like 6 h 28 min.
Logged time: 4 h 45 min
